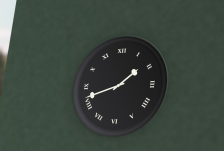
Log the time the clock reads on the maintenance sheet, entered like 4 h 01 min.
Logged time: 1 h 42 min
